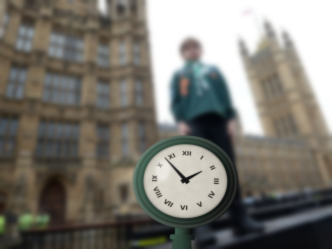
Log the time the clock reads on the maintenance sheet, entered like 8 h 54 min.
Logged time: 1 h 53 min
